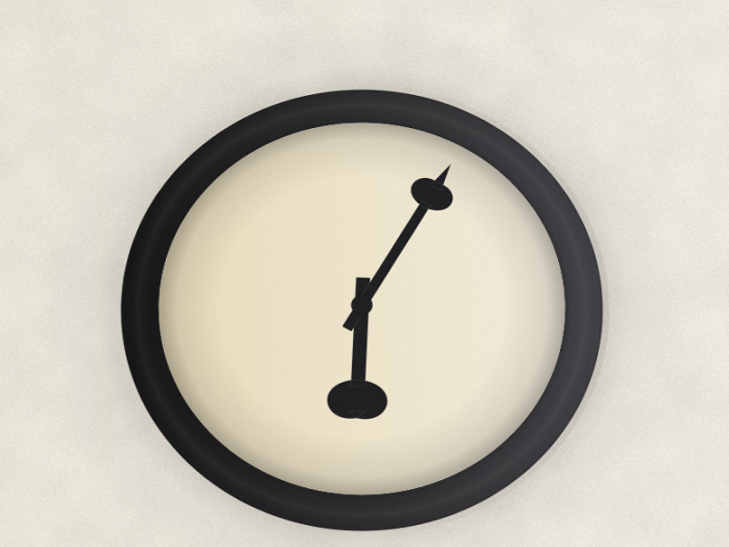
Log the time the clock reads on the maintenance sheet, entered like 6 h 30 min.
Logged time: 6 h 05 min
